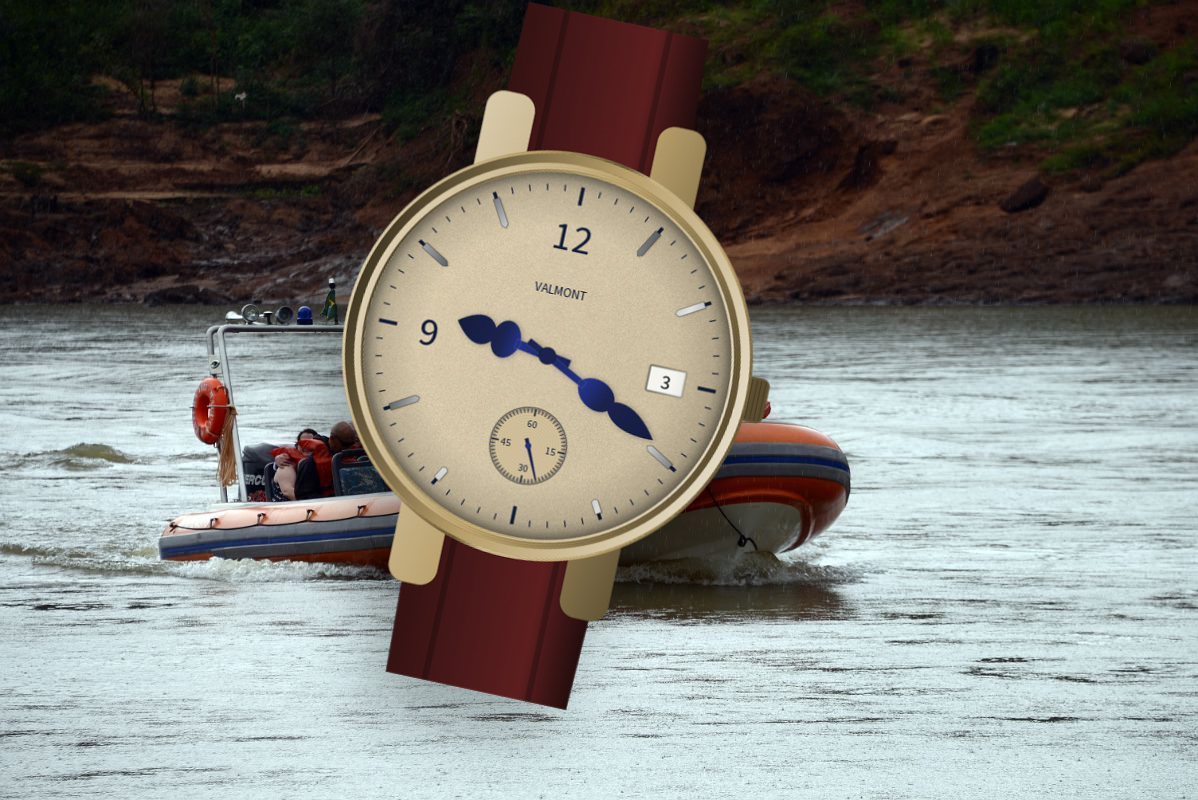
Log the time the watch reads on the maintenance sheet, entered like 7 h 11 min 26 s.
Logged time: 9 h 19 min 26 s
